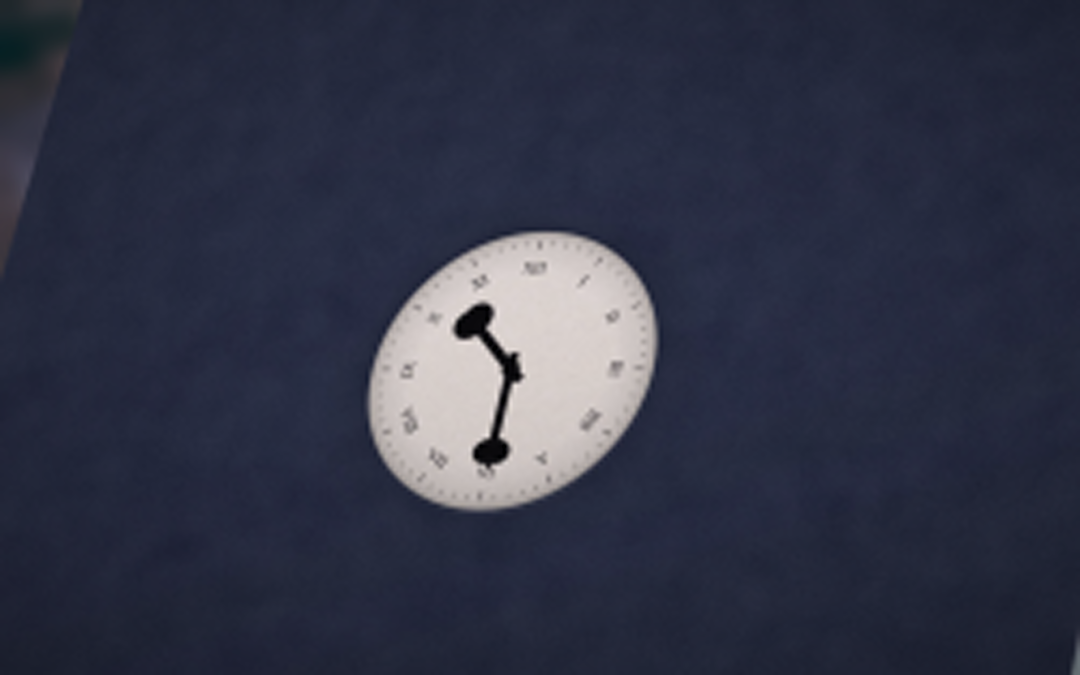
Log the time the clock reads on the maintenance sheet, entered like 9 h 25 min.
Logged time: 10 h 30 min
